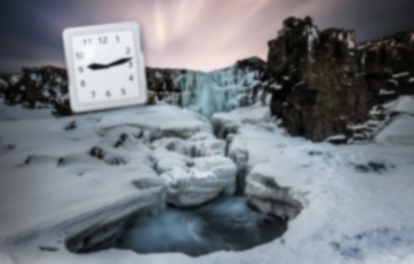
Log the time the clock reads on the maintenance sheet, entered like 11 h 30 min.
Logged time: 9 h 13 min
